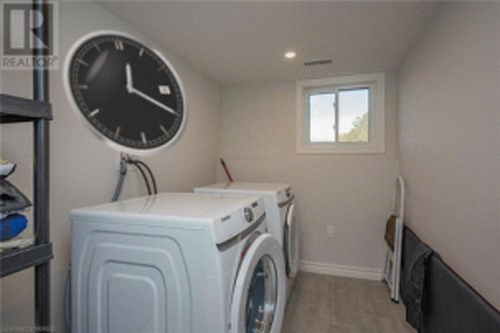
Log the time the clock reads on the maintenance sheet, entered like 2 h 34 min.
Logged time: 12 h 20 min
